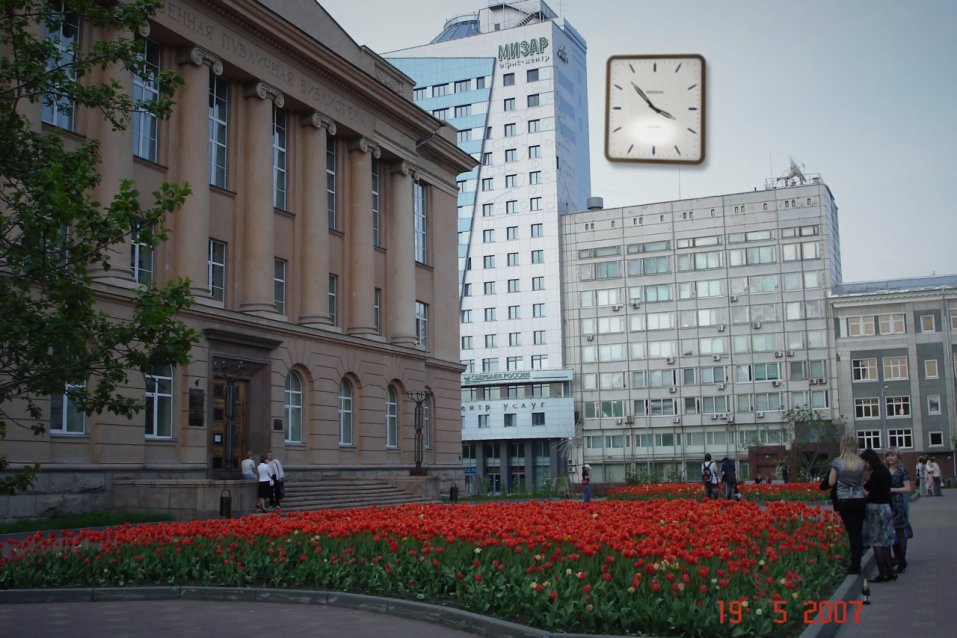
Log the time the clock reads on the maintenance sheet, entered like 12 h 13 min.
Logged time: 3 h 53 min
